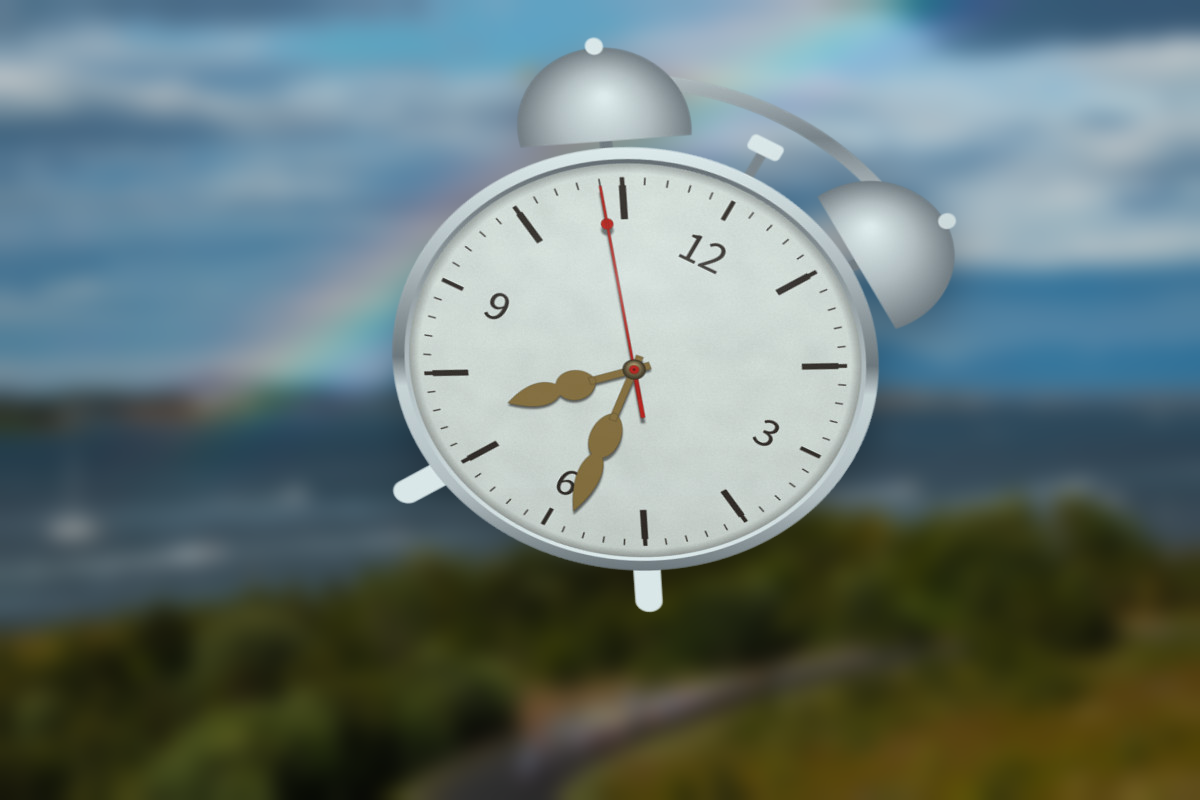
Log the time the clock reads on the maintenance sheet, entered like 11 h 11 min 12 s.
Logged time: 7 h 28 min 54 s
